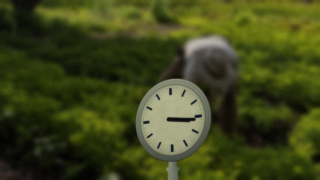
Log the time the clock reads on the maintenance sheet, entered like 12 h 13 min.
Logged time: 3 h 16 min
